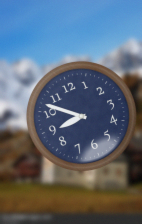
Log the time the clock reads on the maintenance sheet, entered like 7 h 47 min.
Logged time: 8 h 52 min
